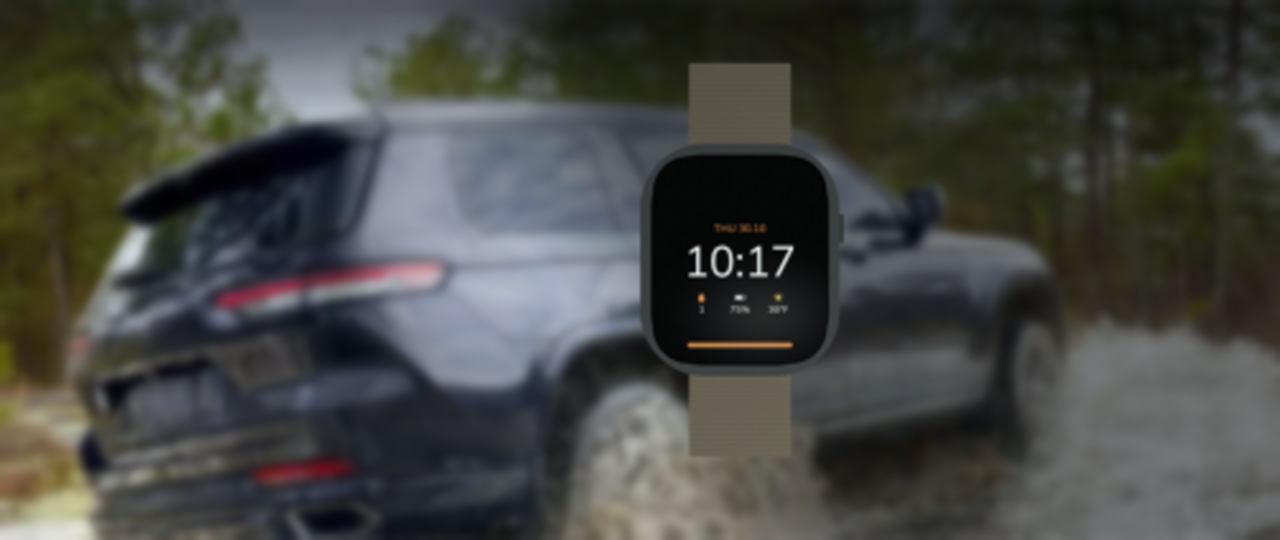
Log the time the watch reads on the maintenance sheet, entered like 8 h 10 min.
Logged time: 10 h 17 min
